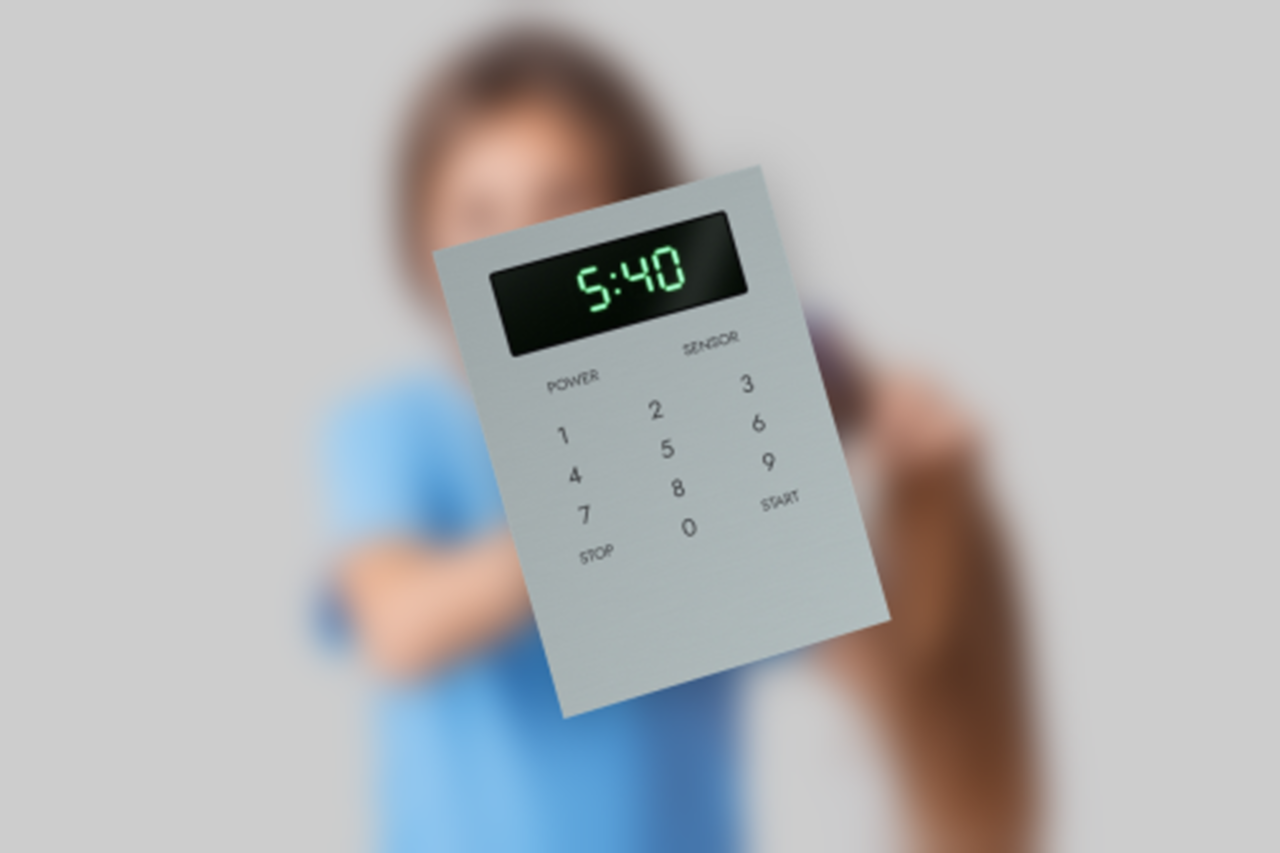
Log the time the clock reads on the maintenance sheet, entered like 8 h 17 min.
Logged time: 5 h 40 min
